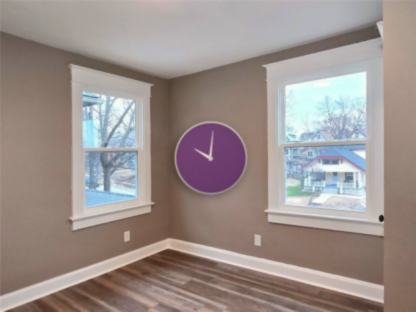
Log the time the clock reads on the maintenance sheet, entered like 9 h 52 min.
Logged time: 10 h 01 min
